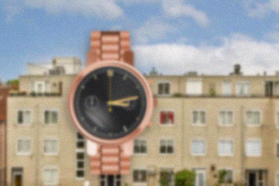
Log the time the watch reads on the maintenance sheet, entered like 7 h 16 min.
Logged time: 3 h 13 min
